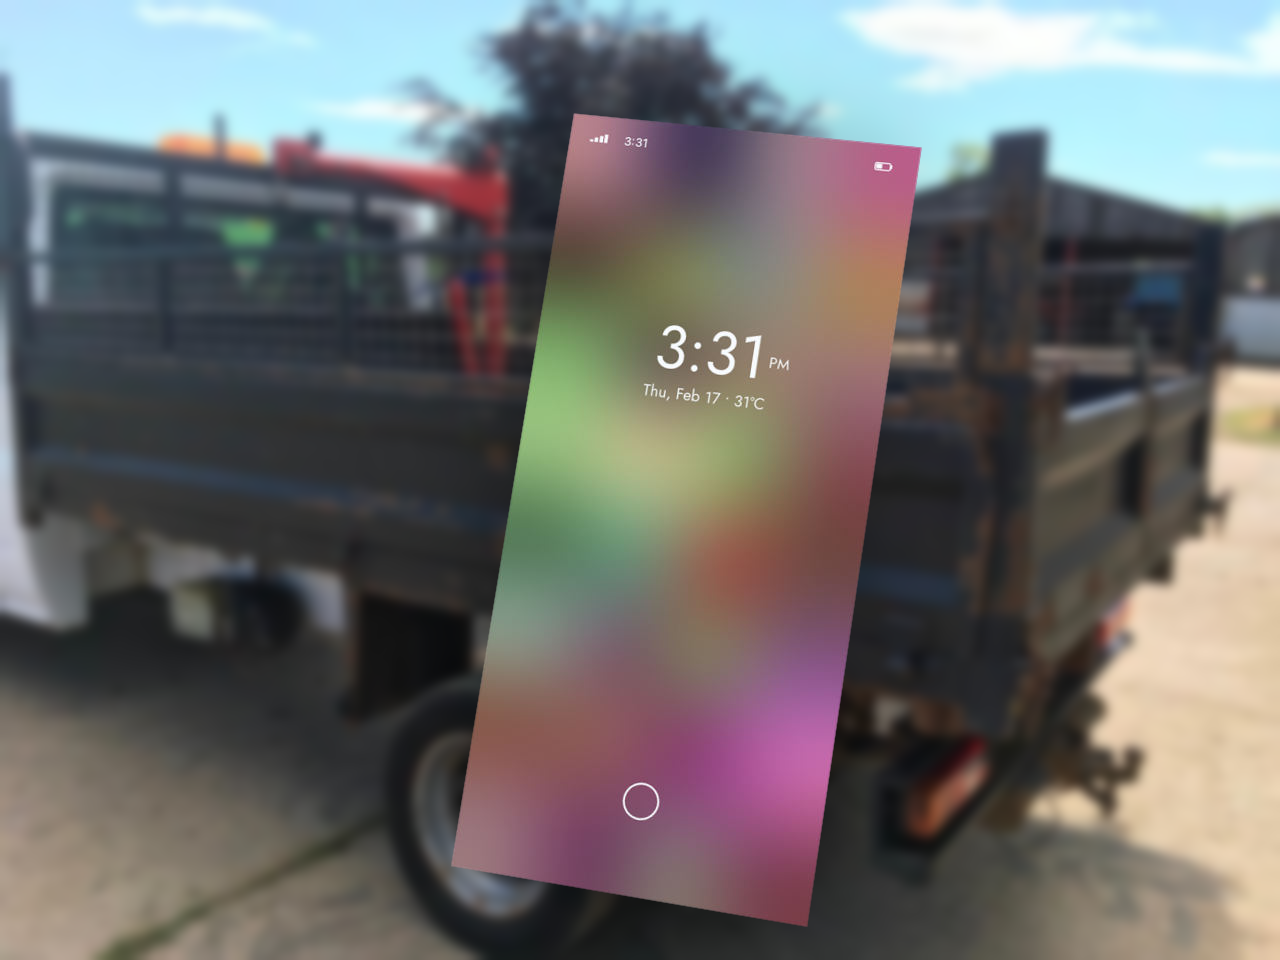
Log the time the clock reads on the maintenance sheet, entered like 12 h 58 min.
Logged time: 3 h 31 min
